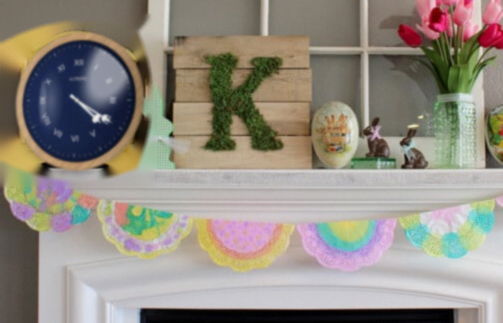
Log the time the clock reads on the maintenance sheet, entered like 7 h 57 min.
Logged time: 4 h 20 min
